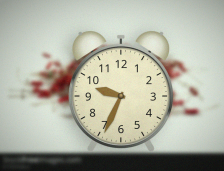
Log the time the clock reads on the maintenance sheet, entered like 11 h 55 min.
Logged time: 9 h 34 min
